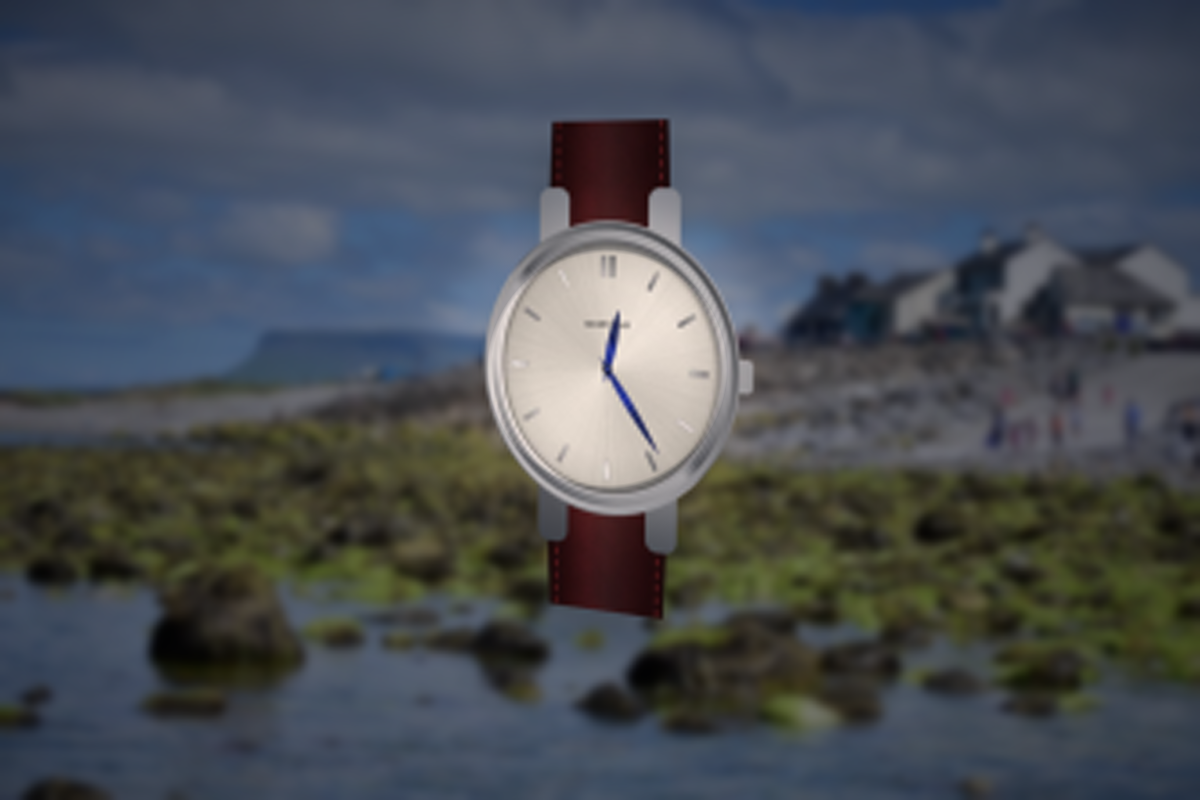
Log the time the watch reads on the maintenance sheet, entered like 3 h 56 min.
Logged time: 12 h 24 min
